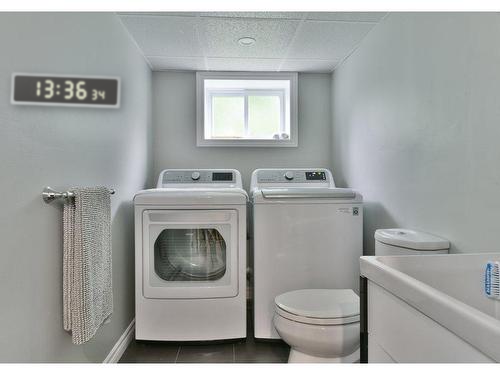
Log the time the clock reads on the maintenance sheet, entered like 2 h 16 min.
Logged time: 13 h 36 min
